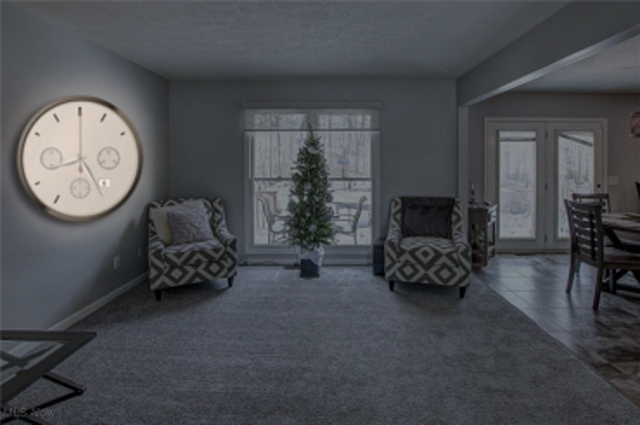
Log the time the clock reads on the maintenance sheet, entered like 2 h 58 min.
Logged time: 8 h 25 min
